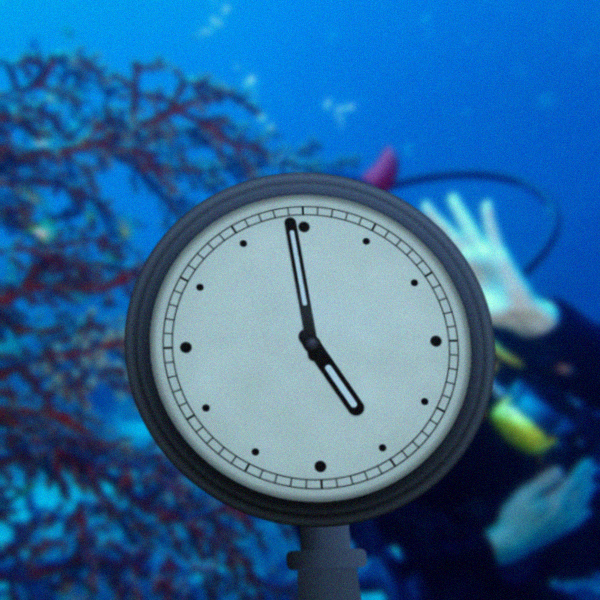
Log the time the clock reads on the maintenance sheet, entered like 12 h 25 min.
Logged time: 4 h 59 min
